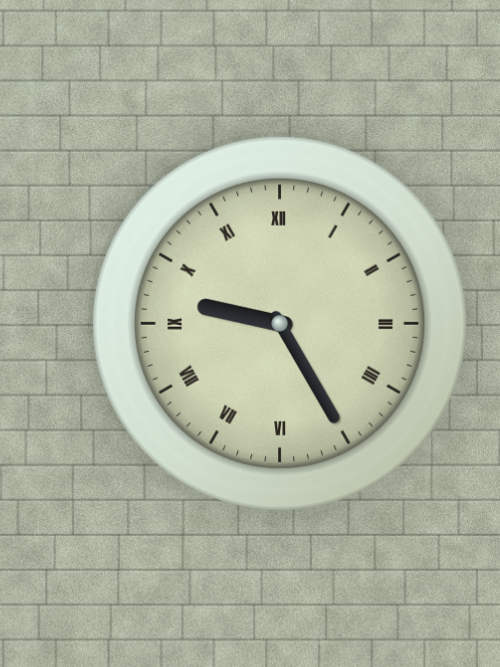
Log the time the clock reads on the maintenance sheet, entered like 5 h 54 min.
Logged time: 9 h 25 min
